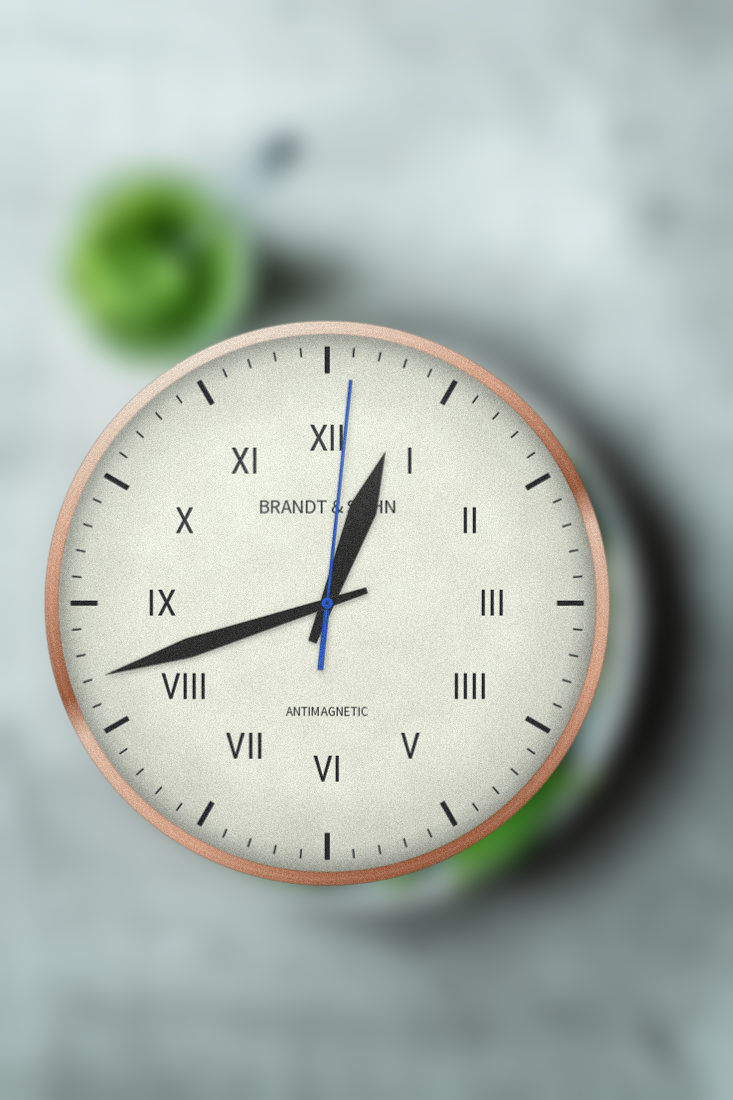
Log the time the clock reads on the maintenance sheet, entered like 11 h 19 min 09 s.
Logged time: 12 h 42 min 01 s
